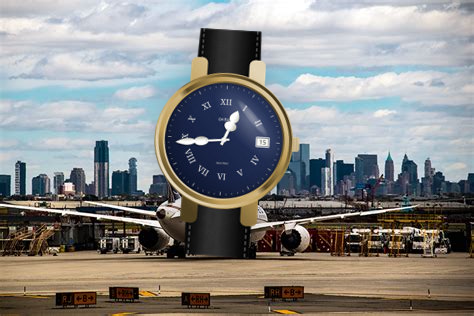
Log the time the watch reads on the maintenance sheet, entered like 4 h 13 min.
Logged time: 12 h 44 min
